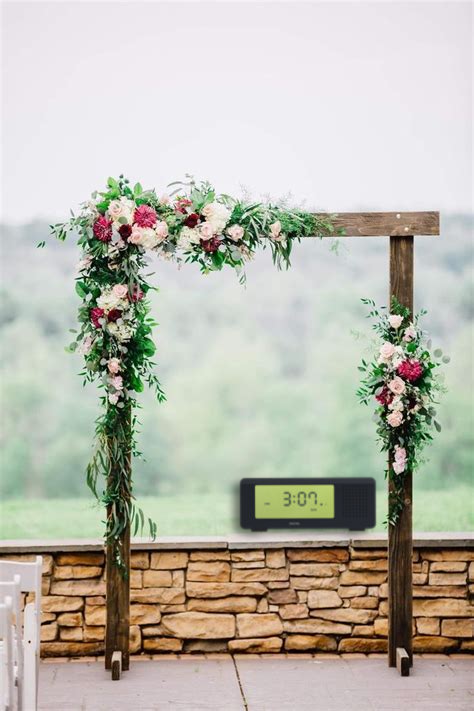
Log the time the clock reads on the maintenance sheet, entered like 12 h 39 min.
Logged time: 3 h 07 min
